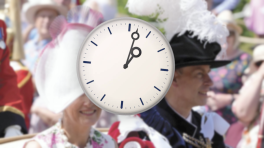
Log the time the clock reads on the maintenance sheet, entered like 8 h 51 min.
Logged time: 1 h 02 min
